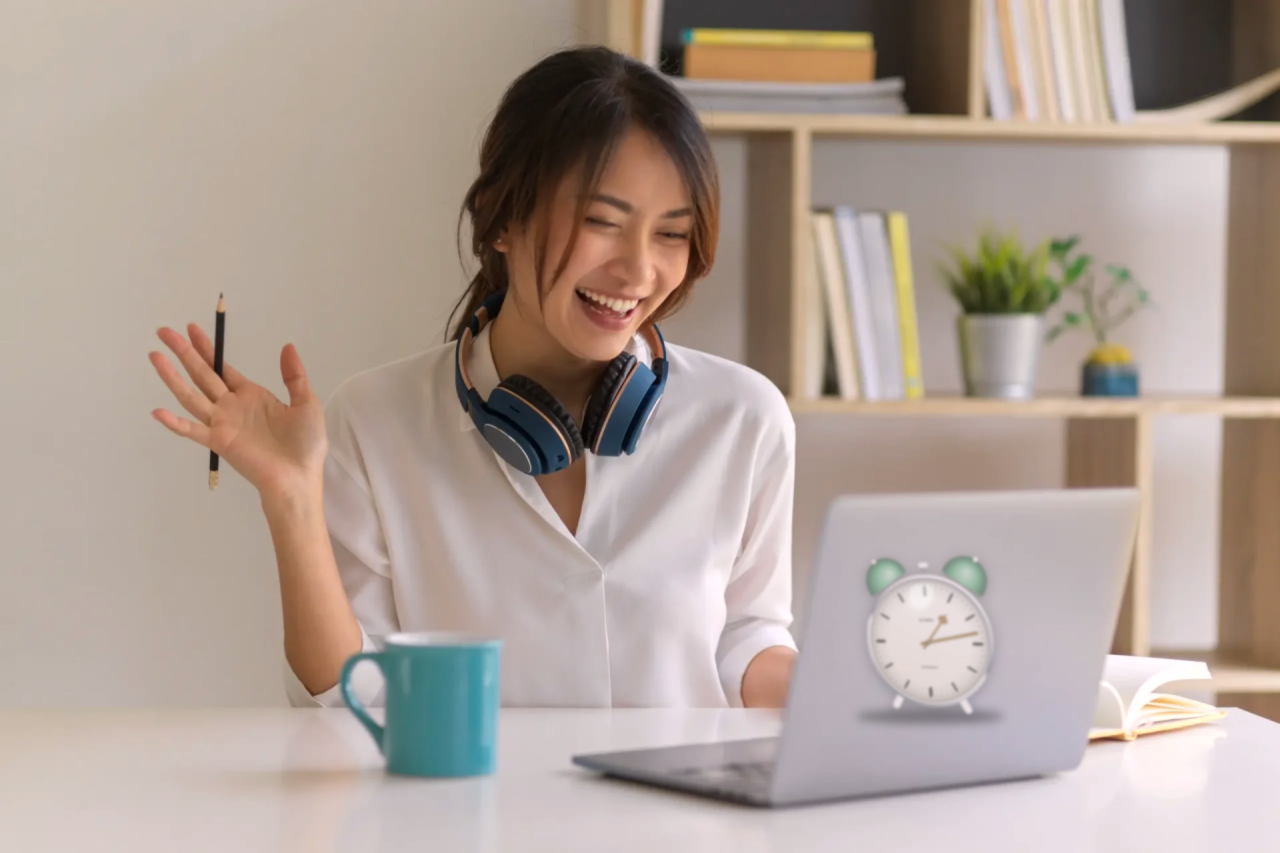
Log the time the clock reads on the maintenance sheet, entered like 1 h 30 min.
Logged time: 1 h 13 min
